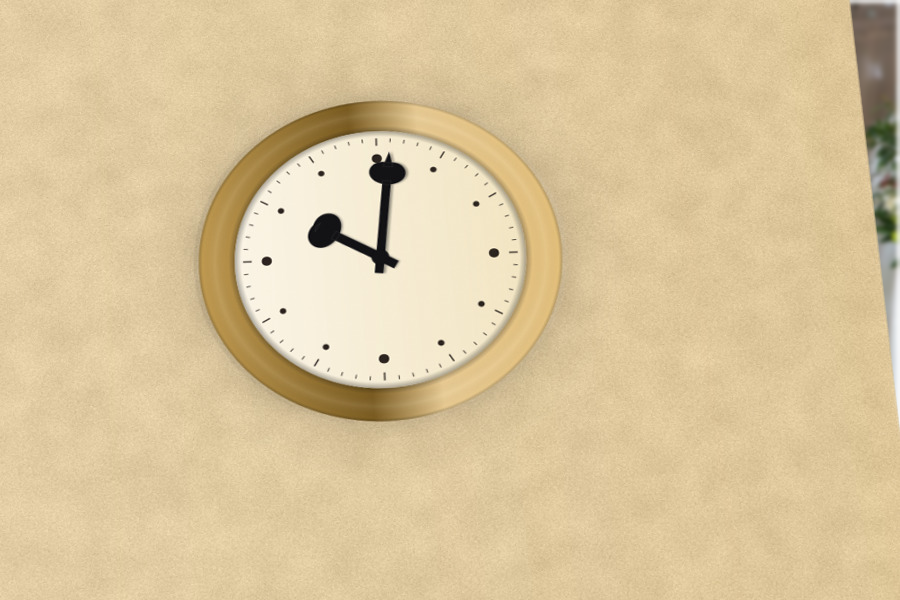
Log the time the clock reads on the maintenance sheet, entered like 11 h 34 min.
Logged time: 10 h 01 min
